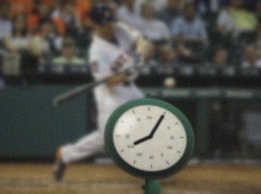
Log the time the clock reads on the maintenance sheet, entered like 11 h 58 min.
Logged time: 8 h 05 min
